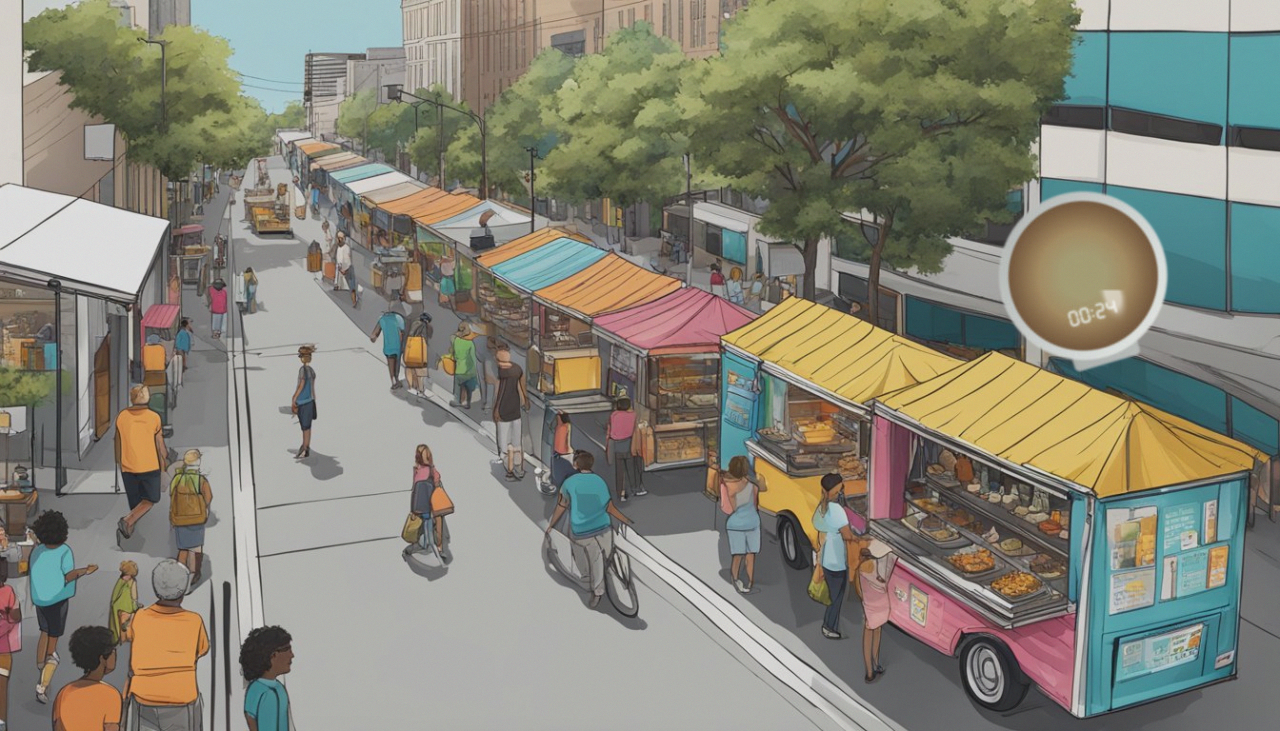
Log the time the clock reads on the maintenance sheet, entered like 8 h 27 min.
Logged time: 0 h 24 min
